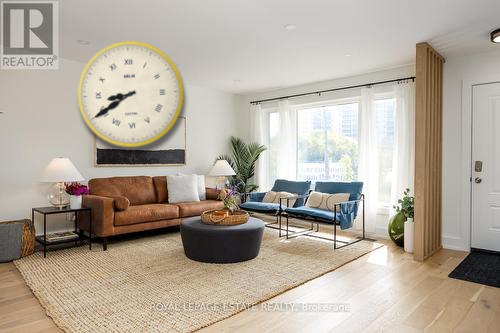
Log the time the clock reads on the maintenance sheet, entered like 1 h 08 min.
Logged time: 8 h 40 min
